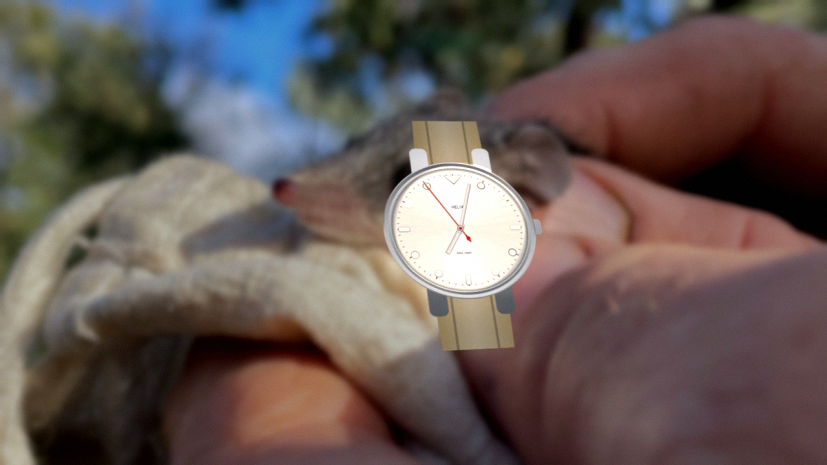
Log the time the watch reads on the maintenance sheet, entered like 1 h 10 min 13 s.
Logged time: 7 h 02 min 55 s
